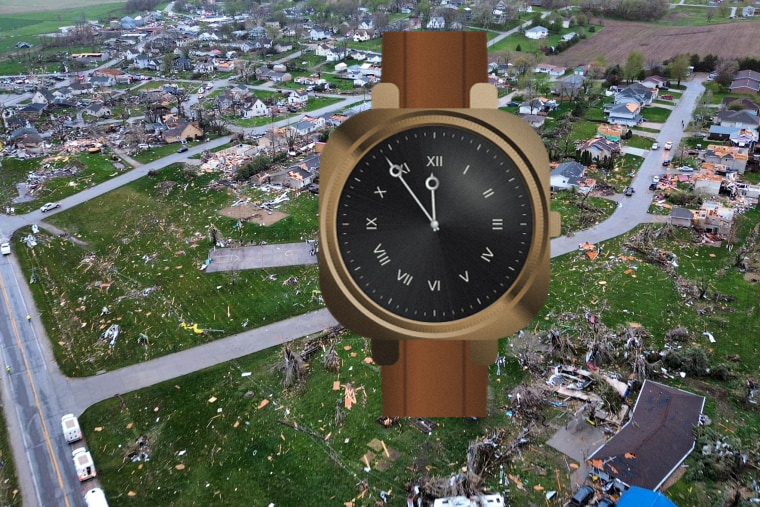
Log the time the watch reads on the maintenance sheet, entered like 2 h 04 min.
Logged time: 11 h 54 min
